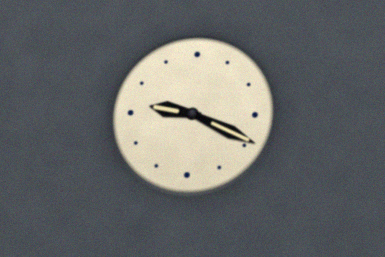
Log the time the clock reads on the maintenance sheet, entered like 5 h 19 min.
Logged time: 9 h 19 min
